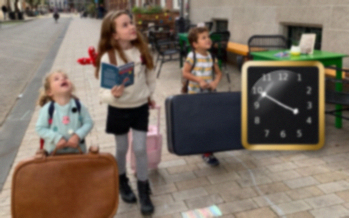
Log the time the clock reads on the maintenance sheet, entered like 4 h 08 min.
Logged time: 3 h 50 min
